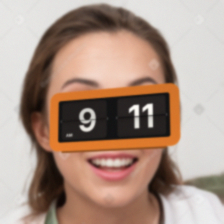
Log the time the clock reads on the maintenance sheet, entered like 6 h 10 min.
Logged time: 9 h 11 min
